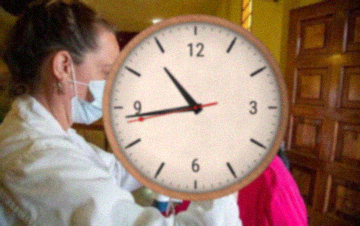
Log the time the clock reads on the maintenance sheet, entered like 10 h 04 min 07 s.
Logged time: 10 h 43 min 43 s
